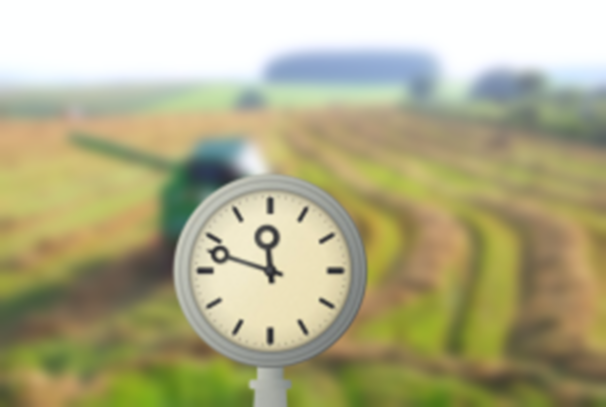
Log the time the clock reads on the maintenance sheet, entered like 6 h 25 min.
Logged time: 11 h 48 min
